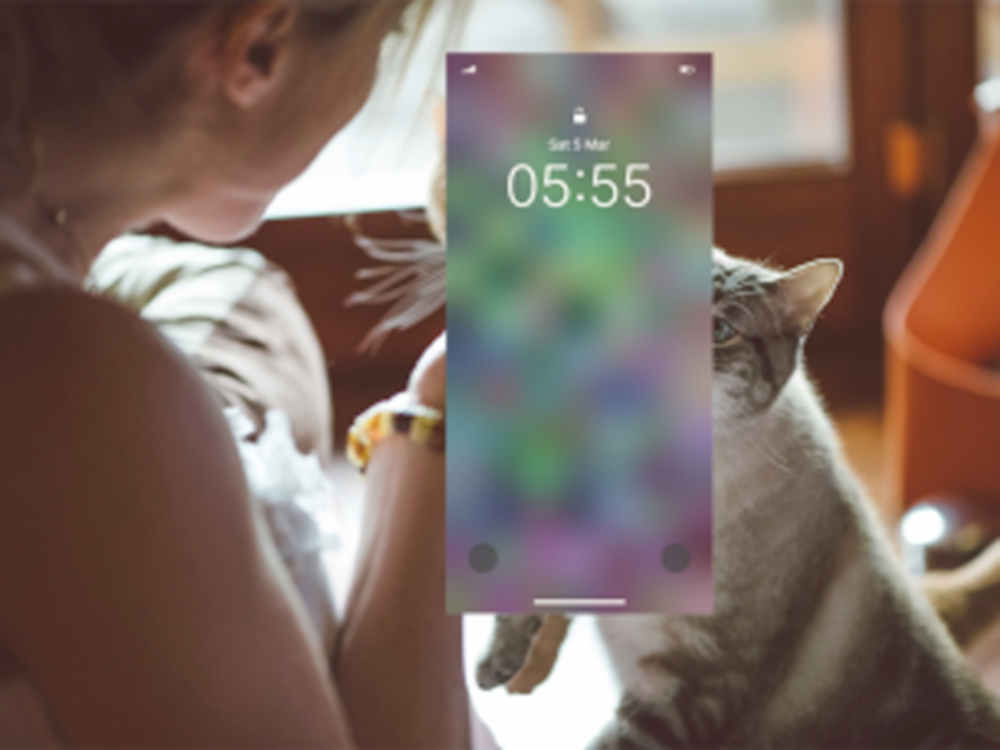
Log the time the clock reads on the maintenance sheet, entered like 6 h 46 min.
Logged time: 5 h 55 min
